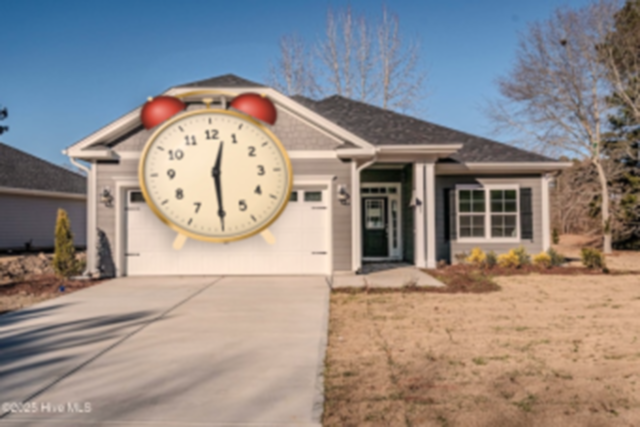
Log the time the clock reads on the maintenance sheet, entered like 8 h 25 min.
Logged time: 12 h 30 min
